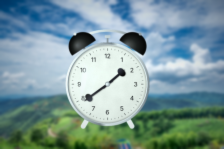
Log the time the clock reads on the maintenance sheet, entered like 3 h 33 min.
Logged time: 1 h 39 min
